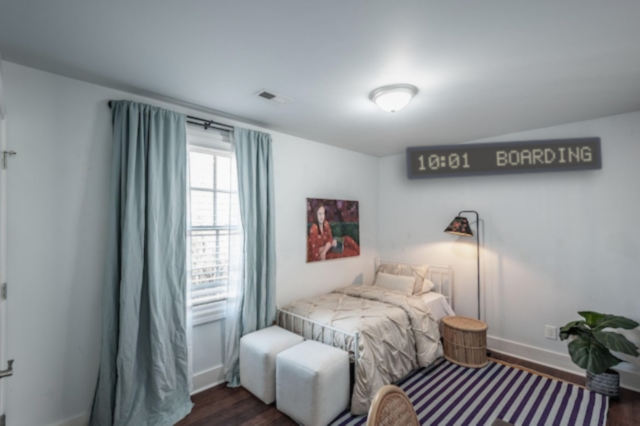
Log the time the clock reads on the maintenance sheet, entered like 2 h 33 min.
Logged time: 10 h 01 min
